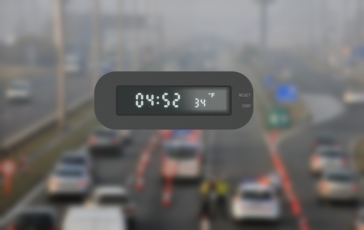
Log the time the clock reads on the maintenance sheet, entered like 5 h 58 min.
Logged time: 4 h 52 min
